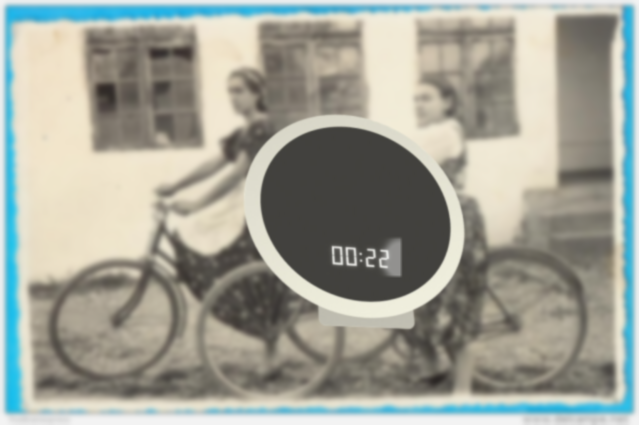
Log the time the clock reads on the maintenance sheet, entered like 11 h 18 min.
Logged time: 0 h 22 min
